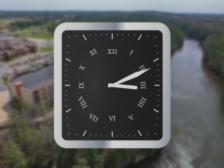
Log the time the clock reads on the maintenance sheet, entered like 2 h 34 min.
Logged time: 3 h 11 min
